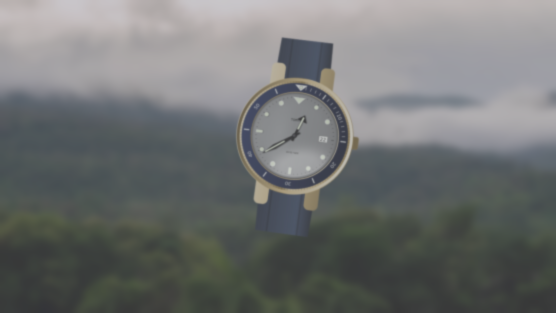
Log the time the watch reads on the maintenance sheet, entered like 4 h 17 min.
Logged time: 12 h 39 min
